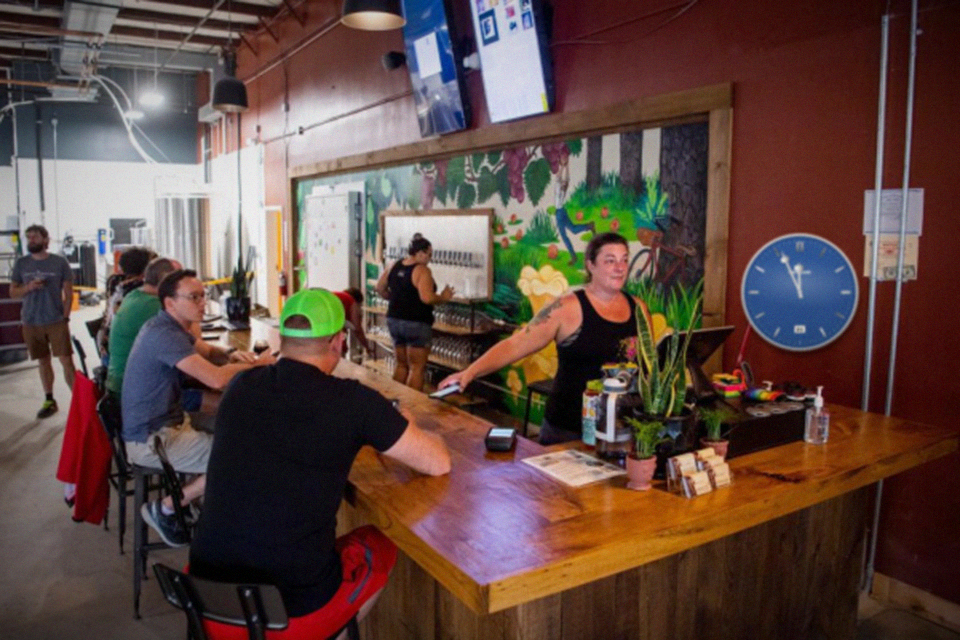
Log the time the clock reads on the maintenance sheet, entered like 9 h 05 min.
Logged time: 11 h 56 min
